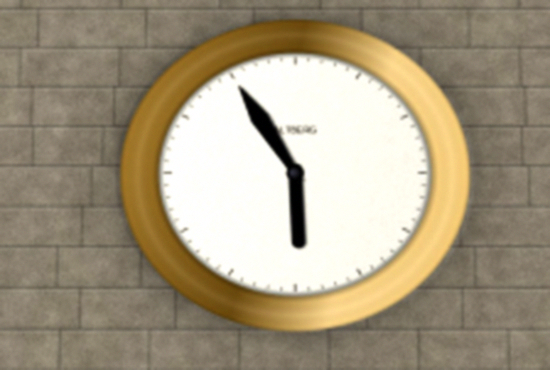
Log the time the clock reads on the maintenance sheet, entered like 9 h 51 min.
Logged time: 5 h 55 min
